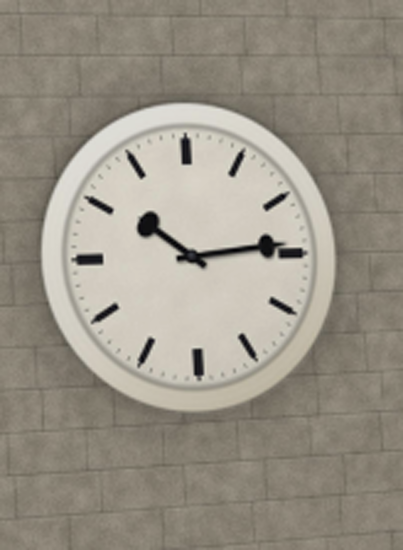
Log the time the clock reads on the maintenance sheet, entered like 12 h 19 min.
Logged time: 10 h 14 min
